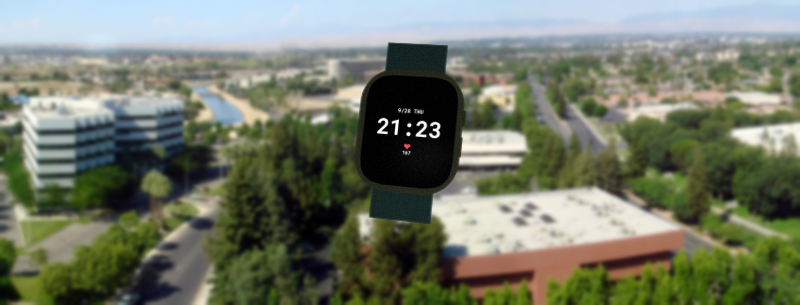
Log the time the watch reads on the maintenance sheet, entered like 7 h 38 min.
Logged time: 21 h 23 min
